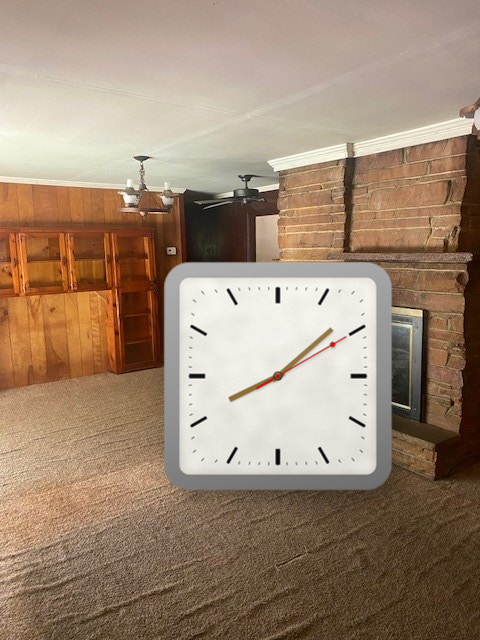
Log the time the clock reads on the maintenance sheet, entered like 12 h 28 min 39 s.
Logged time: 8 h 08 min 10 s
